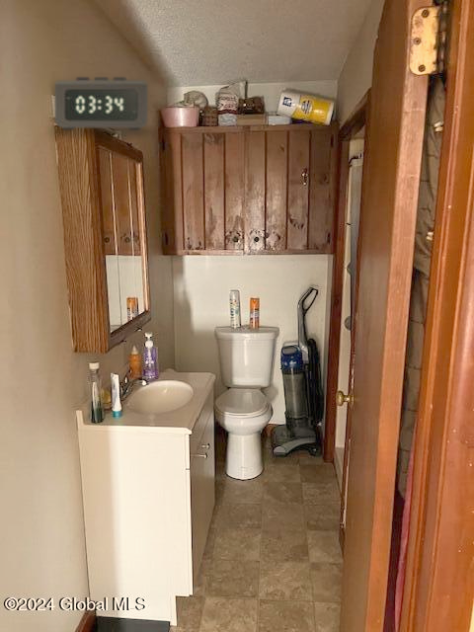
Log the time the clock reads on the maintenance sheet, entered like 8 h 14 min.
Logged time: 3 h 34 min
